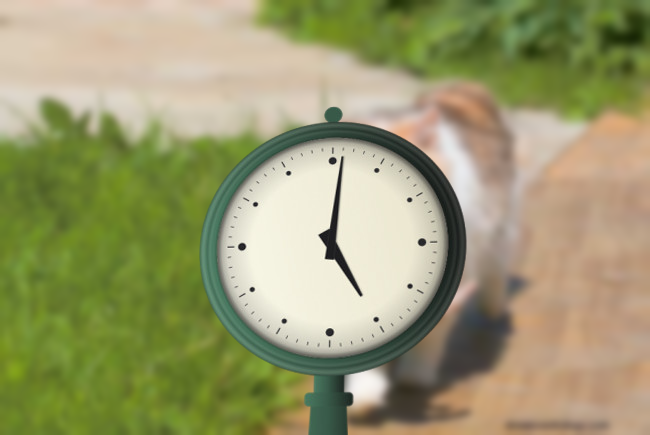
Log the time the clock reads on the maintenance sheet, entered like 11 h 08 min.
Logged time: 5 h 01 min
